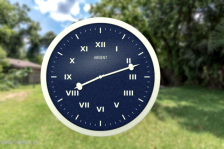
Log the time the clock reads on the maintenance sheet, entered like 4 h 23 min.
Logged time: 8 h 12 min
